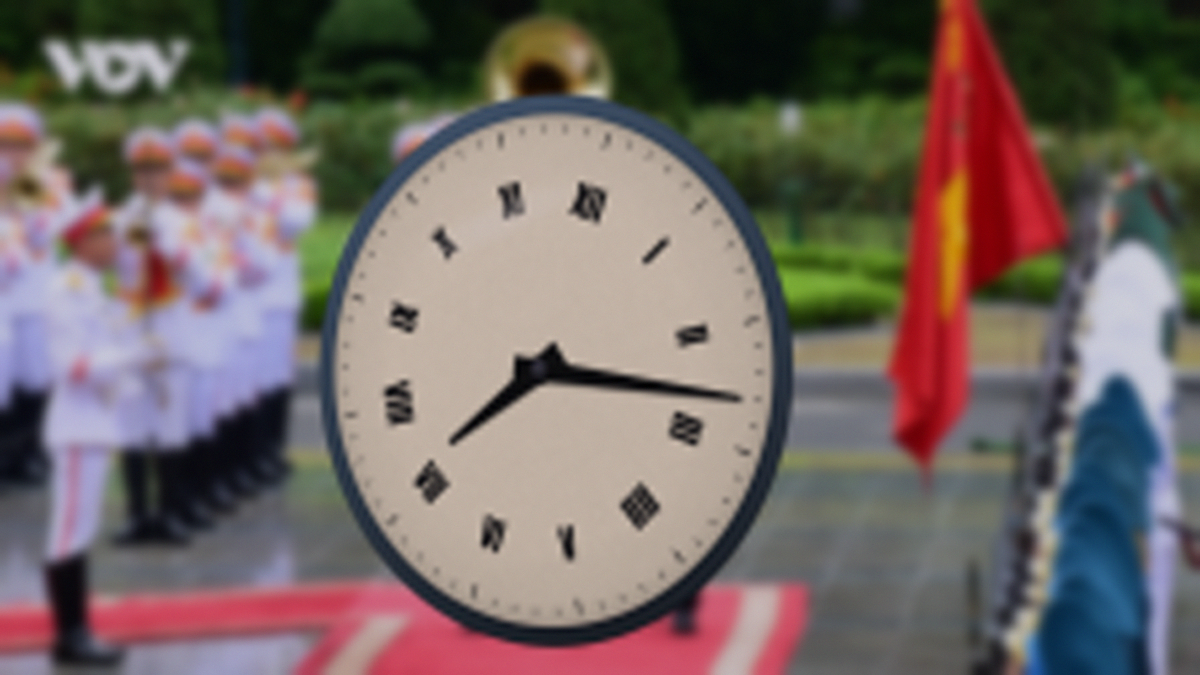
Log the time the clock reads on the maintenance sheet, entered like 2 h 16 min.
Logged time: 7 h 13 min
